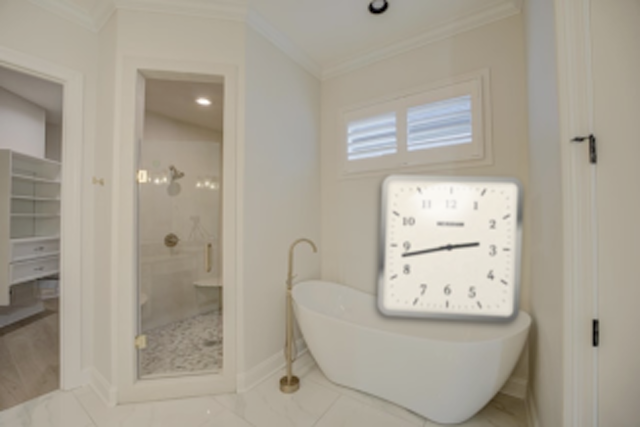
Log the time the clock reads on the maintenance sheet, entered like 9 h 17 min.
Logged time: 2 h 43 min
